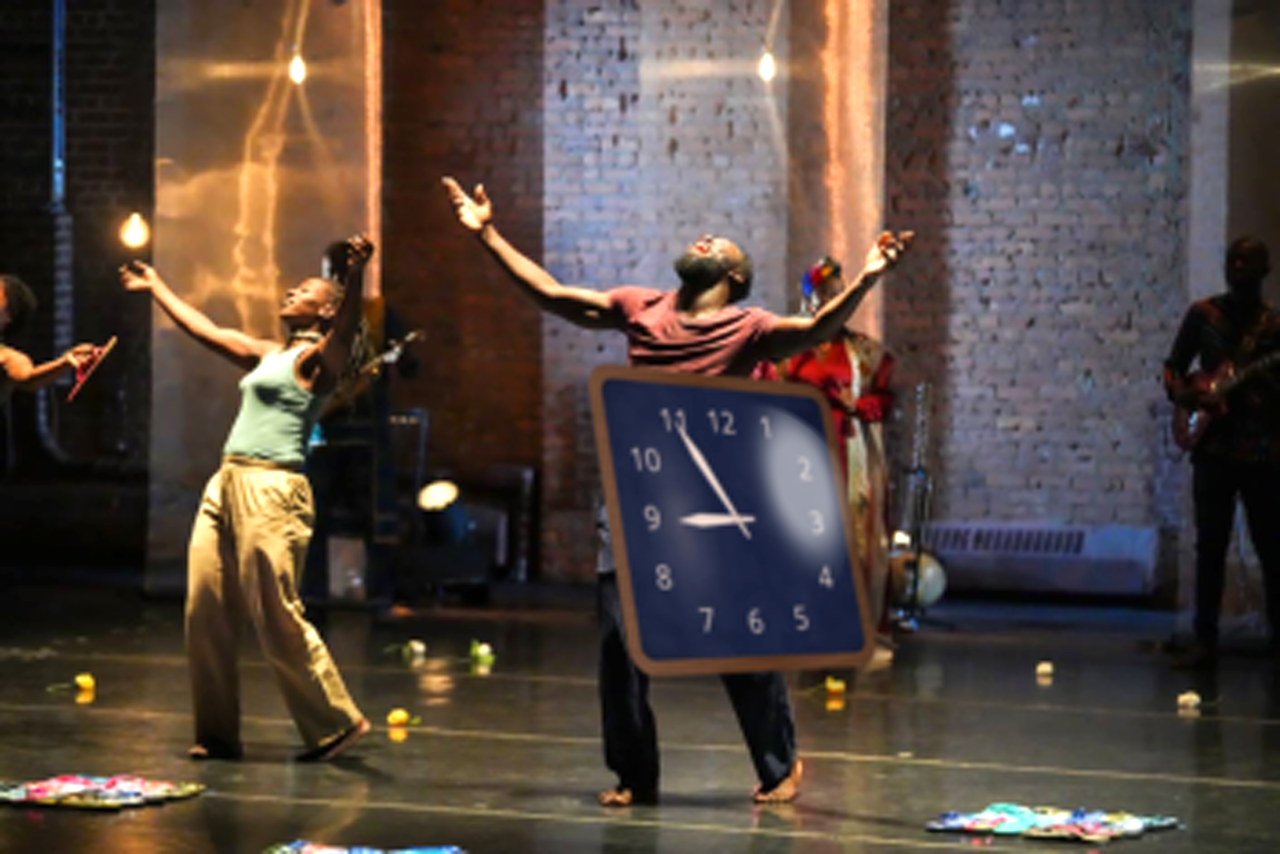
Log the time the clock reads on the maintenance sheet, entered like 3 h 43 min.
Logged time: 8 h 55 min
